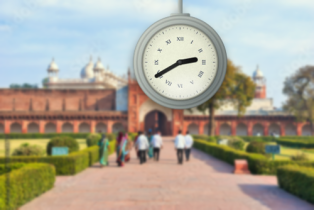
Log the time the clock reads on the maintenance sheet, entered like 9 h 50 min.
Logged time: 2 h 40 min
